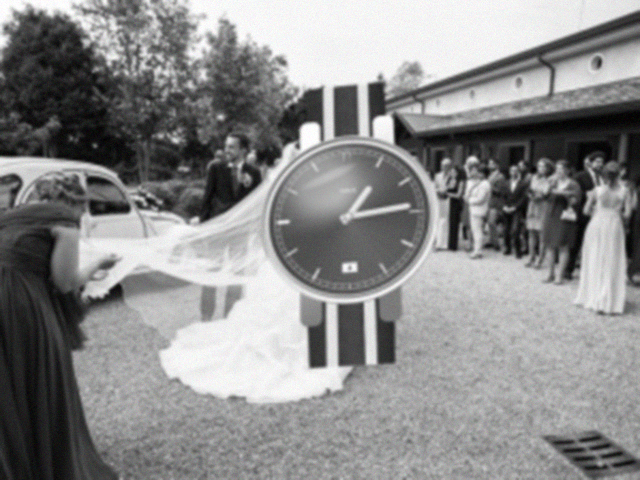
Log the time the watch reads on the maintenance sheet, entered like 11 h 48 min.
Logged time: 1 h 14 min
